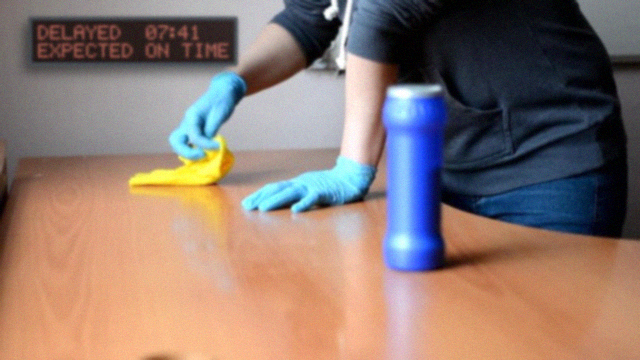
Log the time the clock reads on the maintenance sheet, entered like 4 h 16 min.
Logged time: 7 h 41 min
